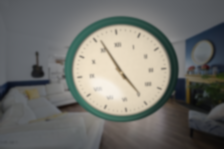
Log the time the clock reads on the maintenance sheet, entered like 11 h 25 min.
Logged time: 4 h 56 min
